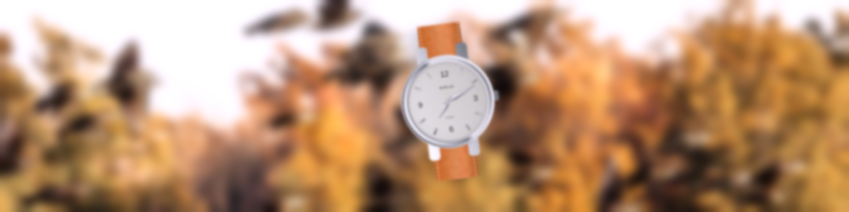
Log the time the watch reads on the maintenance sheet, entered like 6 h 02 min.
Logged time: 7 h 11 min
